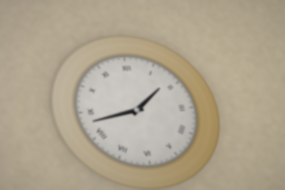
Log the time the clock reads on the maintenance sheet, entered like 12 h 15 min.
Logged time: 1 h 43 min
